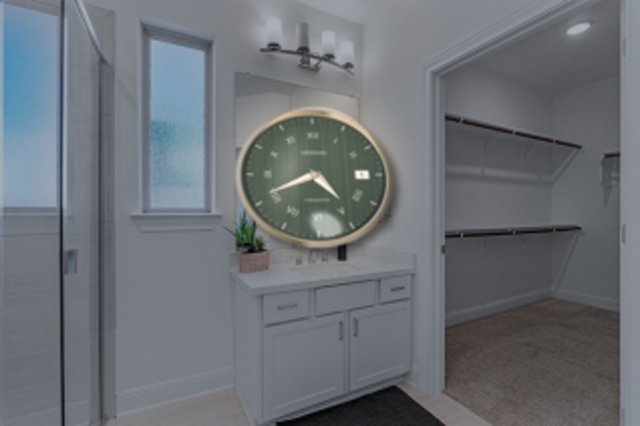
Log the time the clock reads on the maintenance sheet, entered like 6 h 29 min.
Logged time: 4 h 41 min
